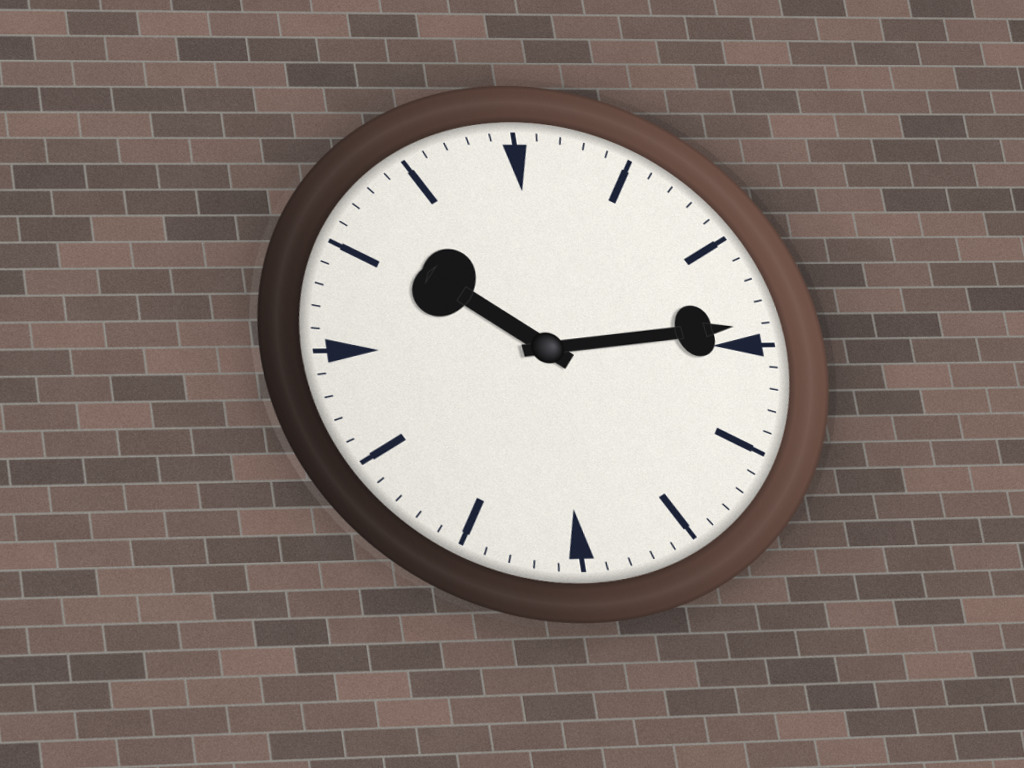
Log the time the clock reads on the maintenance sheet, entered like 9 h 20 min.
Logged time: 10 h 14 min
